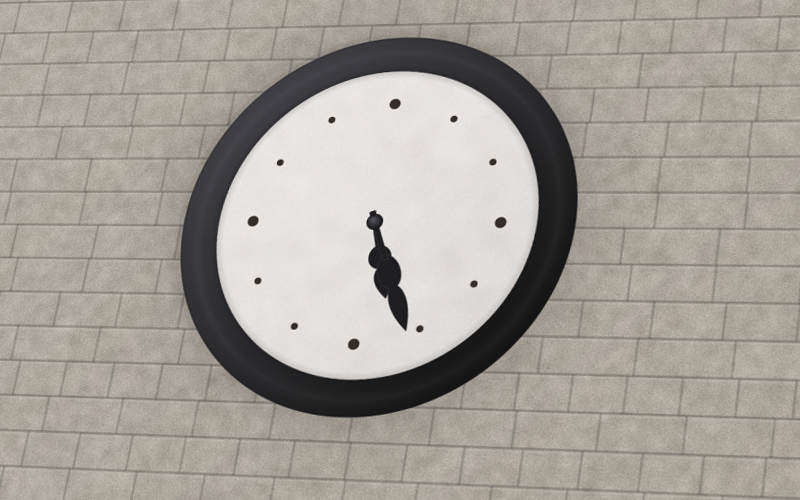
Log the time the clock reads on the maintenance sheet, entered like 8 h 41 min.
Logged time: 5 h 26 min
